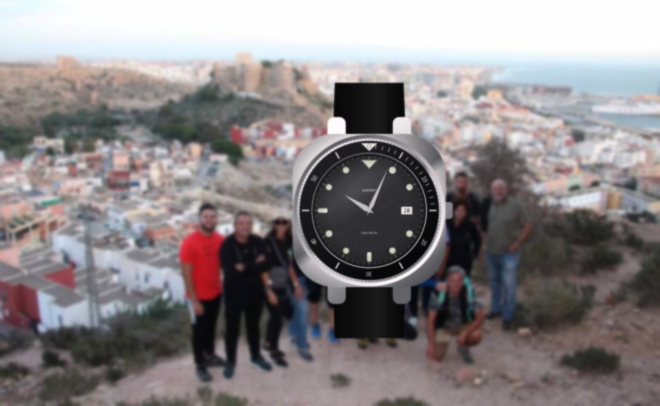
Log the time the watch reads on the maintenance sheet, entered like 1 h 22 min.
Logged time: 10 h 04 min
